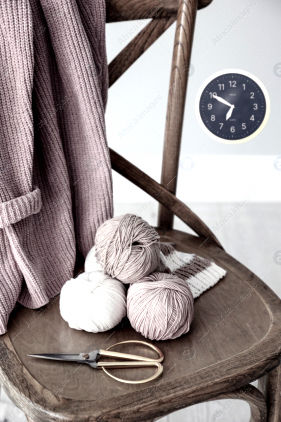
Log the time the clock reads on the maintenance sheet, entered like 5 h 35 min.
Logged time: 6 h 50 min
